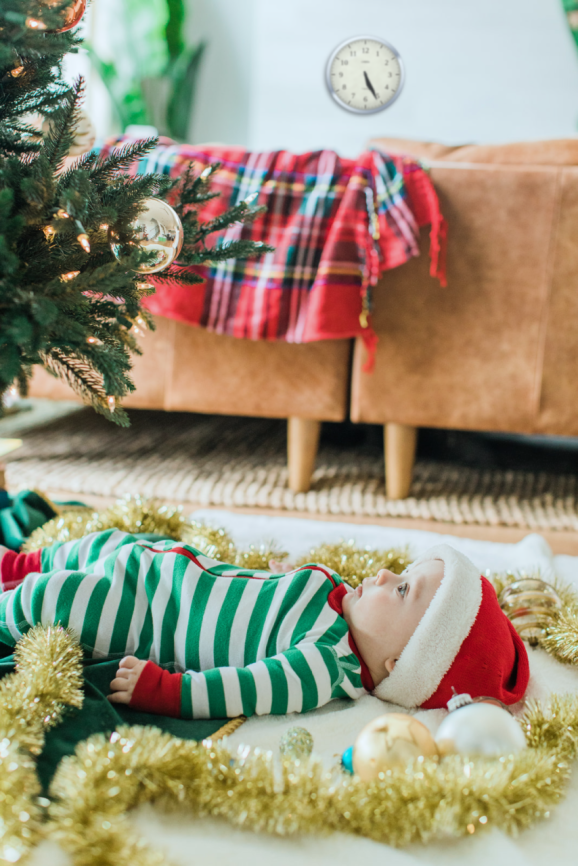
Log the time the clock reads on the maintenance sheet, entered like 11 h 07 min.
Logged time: 5 h 26 min
